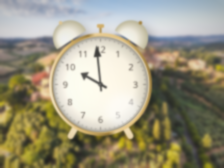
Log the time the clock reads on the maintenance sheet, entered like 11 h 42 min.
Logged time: 9 h 59 min
